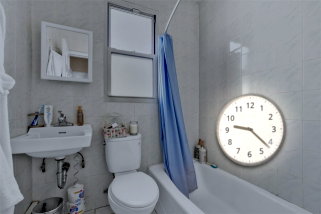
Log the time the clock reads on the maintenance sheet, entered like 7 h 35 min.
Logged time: 9 h 22 min
